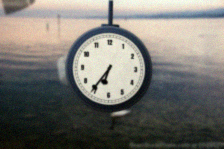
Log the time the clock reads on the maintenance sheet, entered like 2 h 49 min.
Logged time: 6 h 36 min
